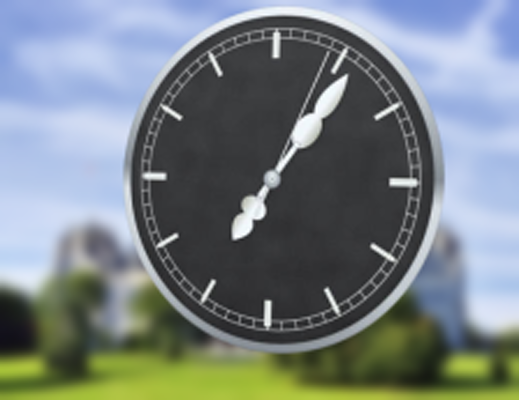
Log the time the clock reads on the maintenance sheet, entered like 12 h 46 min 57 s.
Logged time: 7 h 06 min 04 s
